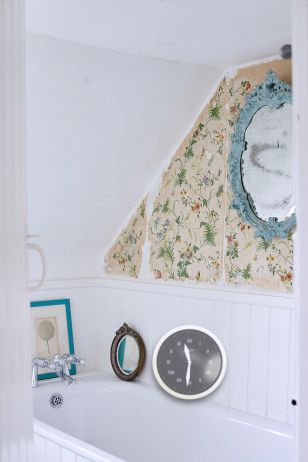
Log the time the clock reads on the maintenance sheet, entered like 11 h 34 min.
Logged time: 11 h 31 min
